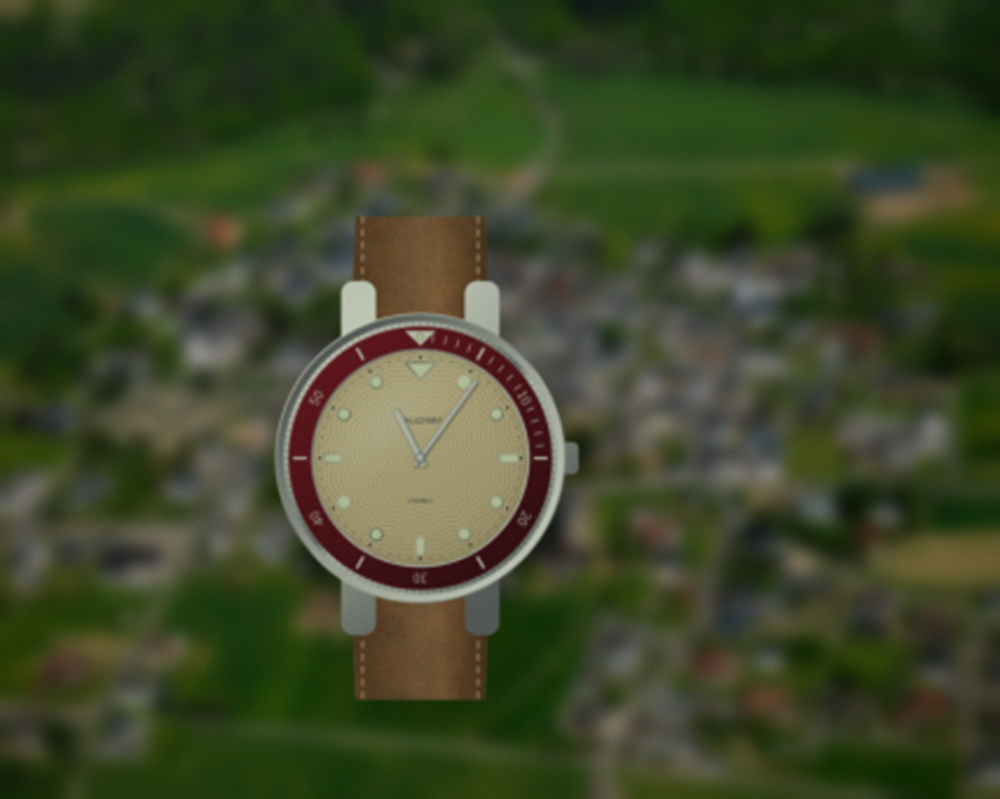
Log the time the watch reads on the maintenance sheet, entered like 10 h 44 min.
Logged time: 11 h 06 min
